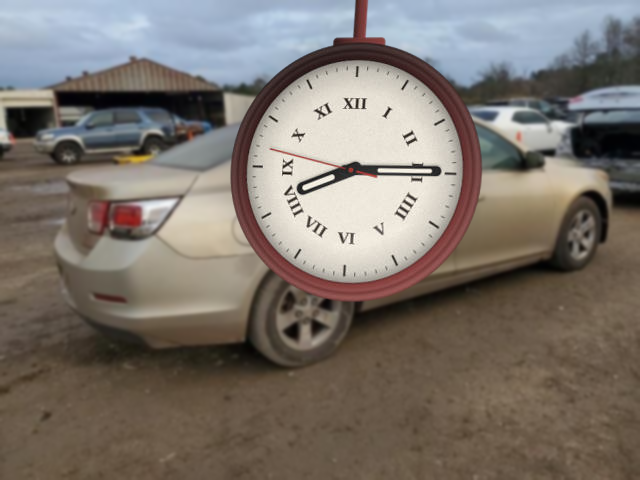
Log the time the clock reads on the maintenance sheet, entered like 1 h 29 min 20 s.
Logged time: 8 h 14 min 47 s
